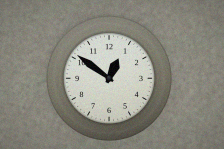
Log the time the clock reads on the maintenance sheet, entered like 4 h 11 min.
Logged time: 12 h 51 min
